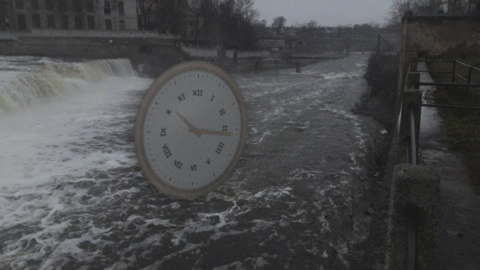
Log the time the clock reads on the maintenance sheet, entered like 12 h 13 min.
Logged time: 10 h 16 min
